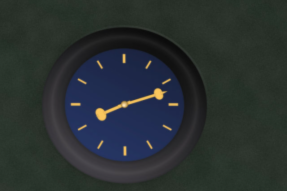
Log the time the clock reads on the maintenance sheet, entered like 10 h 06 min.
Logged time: 8 h 12 min
